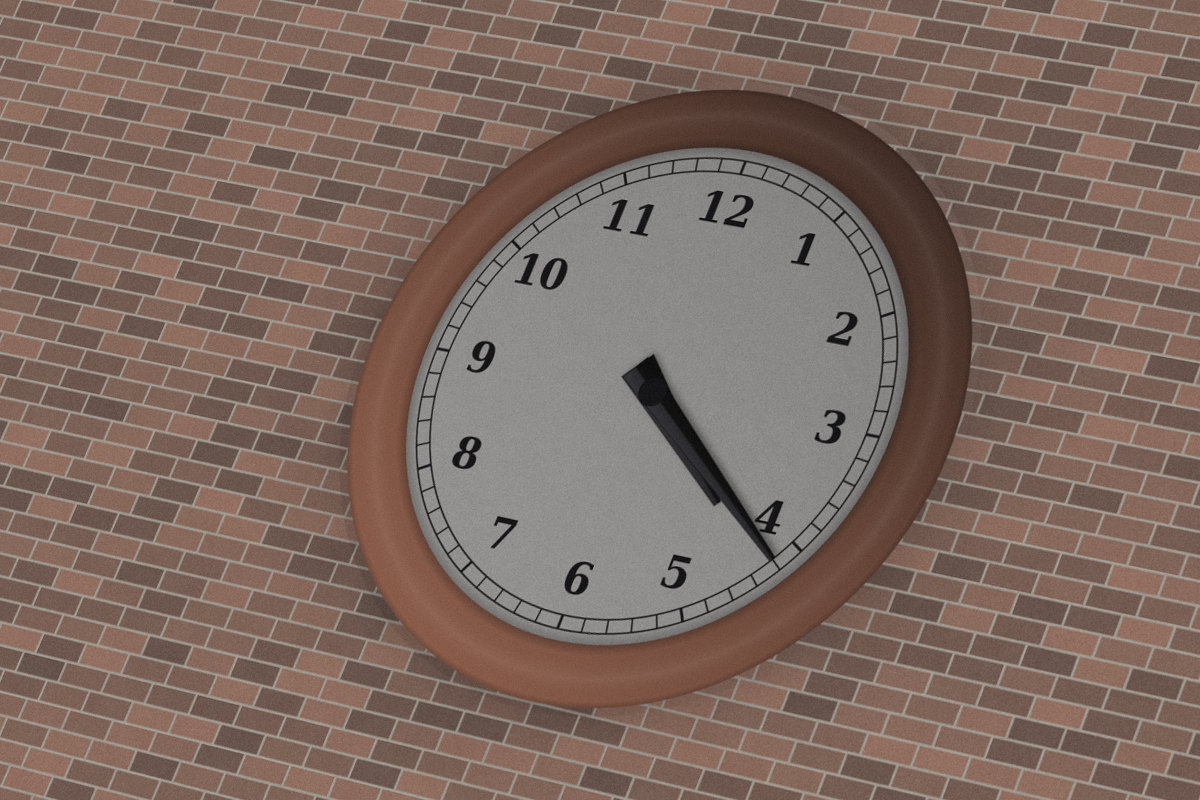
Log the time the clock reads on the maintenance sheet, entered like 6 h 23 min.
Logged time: 4 h 21 min
